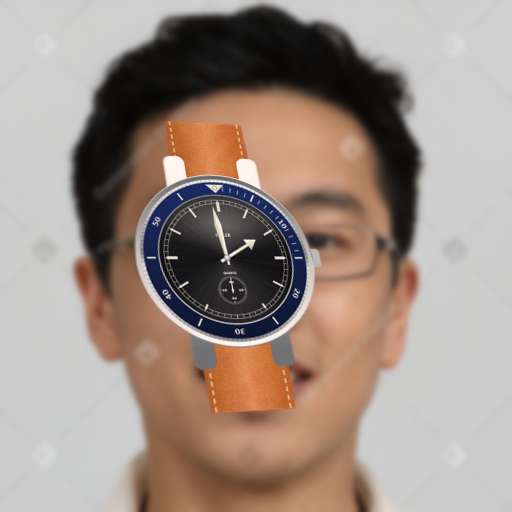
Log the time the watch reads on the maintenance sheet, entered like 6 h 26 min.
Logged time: 1 h 59 min
